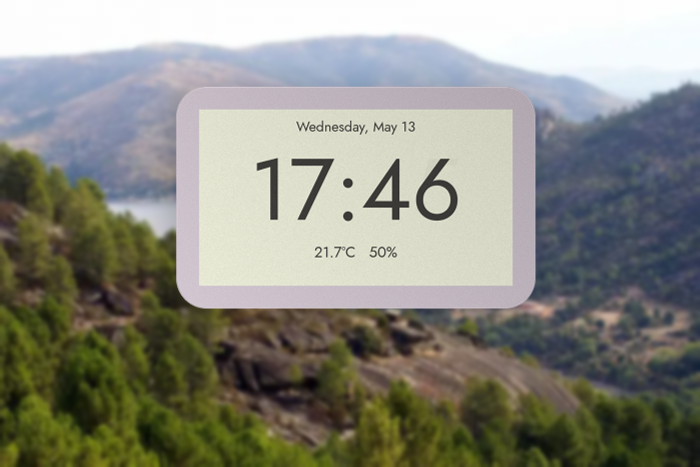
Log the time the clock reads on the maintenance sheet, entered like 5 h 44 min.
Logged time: 17 h 46 min
